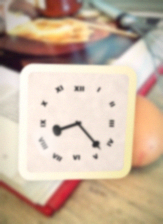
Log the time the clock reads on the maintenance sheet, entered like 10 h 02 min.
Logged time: 8 h 23 min
